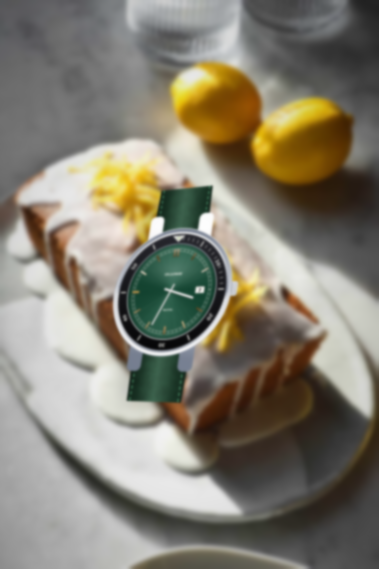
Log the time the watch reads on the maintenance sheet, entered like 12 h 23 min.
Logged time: 3 h 34 min
